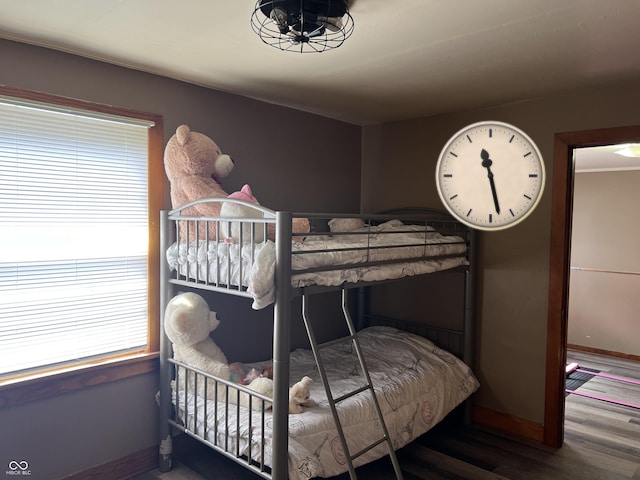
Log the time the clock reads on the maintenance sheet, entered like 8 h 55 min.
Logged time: 11 h 28 min
